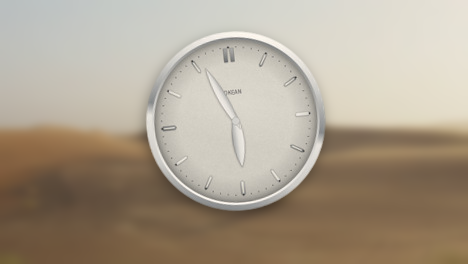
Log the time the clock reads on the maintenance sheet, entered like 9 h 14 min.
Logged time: 5 h 56 min
